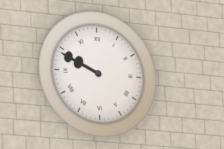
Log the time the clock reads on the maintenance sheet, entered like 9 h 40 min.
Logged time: 9 h 49 min
